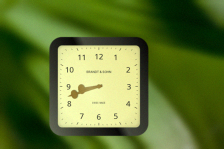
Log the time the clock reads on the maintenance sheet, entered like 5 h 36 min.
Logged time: 8 h 42 min
